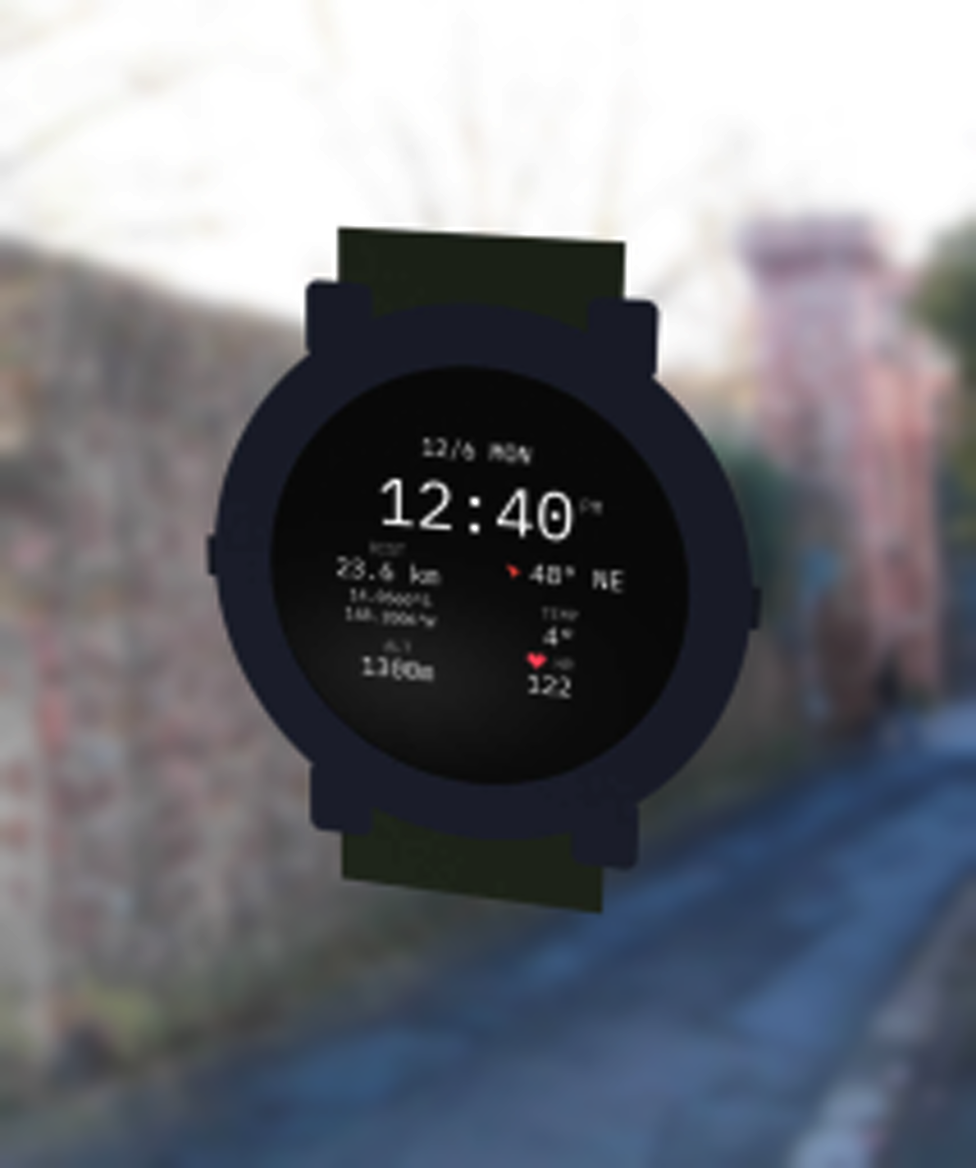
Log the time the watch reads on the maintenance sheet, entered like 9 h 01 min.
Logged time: 12 h 40 min
